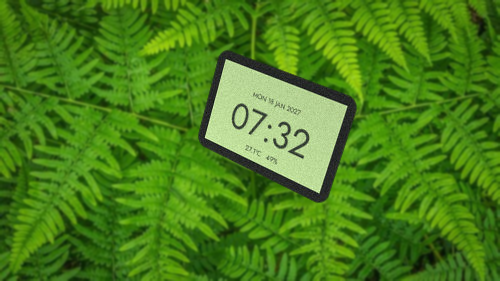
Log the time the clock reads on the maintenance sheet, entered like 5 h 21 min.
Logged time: 7 h 32 min
